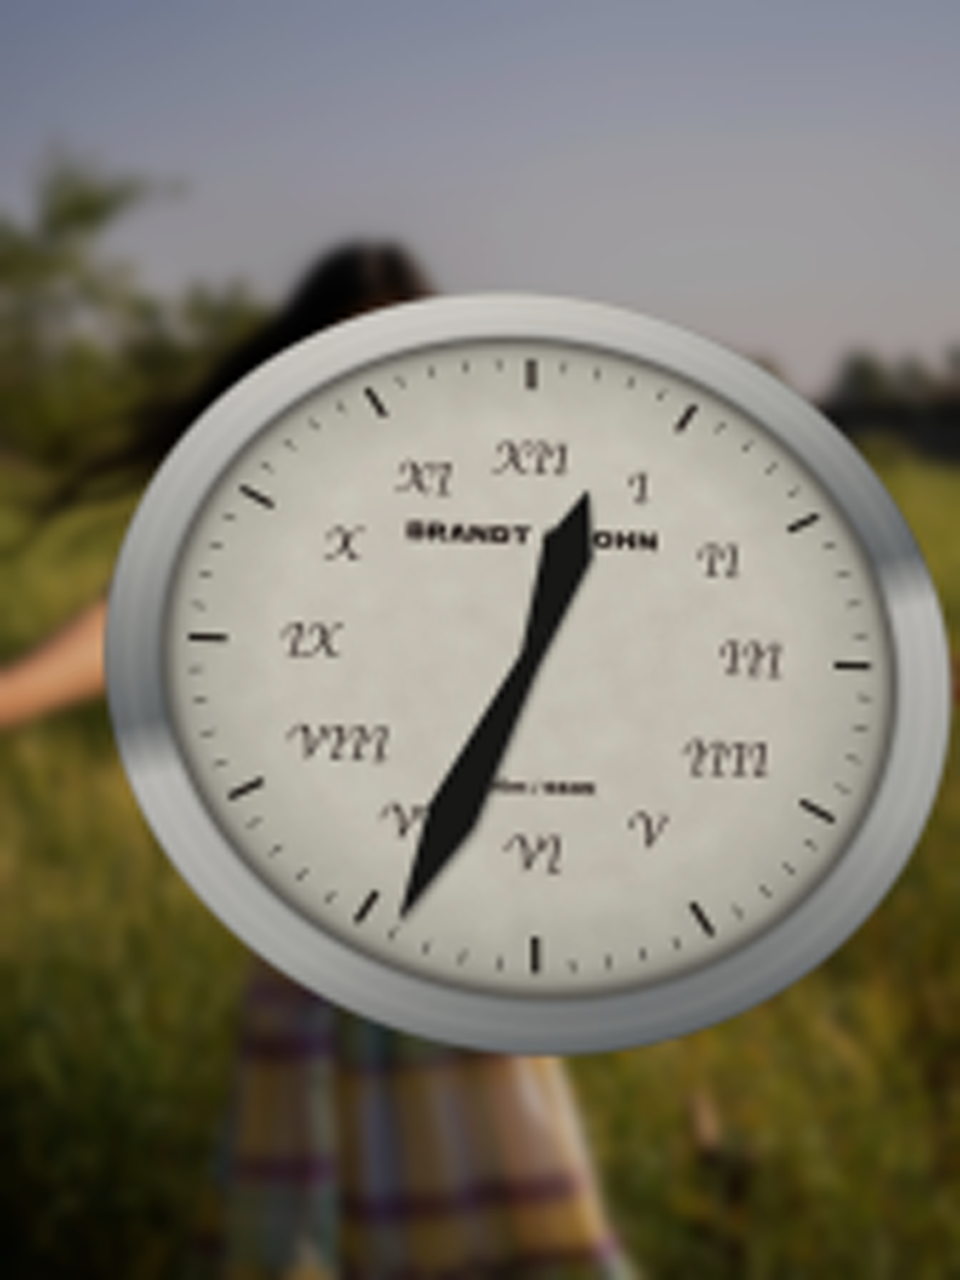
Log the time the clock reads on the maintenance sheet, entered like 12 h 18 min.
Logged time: 12 h 34 min
